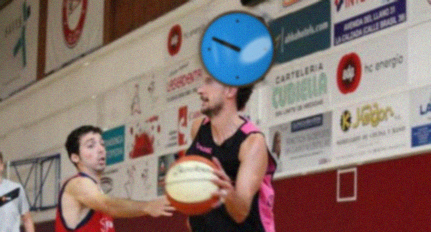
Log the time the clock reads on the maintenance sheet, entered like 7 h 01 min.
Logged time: 9 h 49 min
